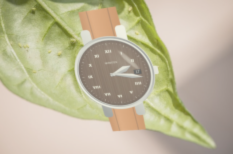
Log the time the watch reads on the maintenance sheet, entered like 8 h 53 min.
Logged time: 2 h 17 min
